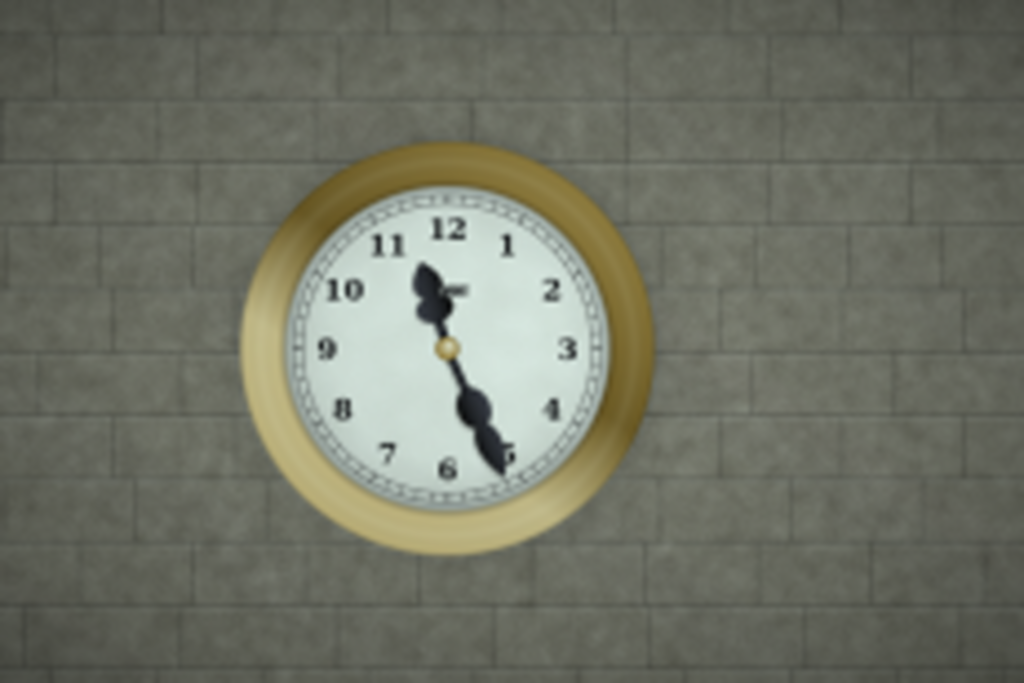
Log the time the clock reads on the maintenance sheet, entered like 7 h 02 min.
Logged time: 11 h 26 min
